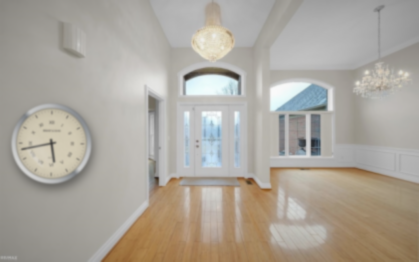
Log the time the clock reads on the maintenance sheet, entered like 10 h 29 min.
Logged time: 5 h 43 min
